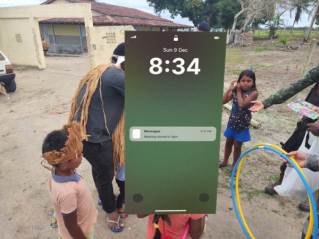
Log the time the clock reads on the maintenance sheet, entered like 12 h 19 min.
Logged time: 8 h 34 min
